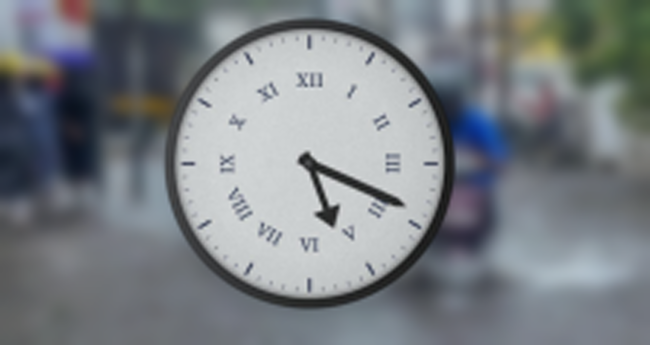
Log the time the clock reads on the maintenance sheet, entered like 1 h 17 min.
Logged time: 5 h 19 min
